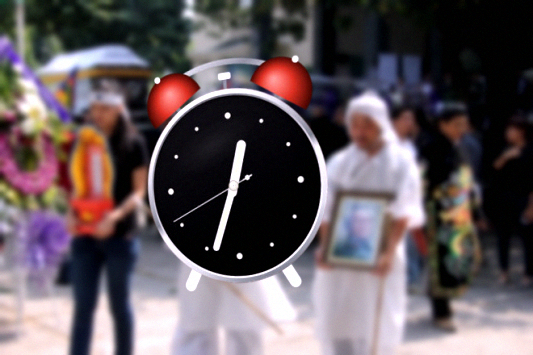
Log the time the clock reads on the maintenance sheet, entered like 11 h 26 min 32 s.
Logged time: 12 h 33 min 41 s
